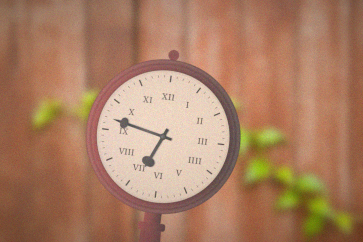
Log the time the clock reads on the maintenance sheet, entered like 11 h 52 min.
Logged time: 6 h 47 min
